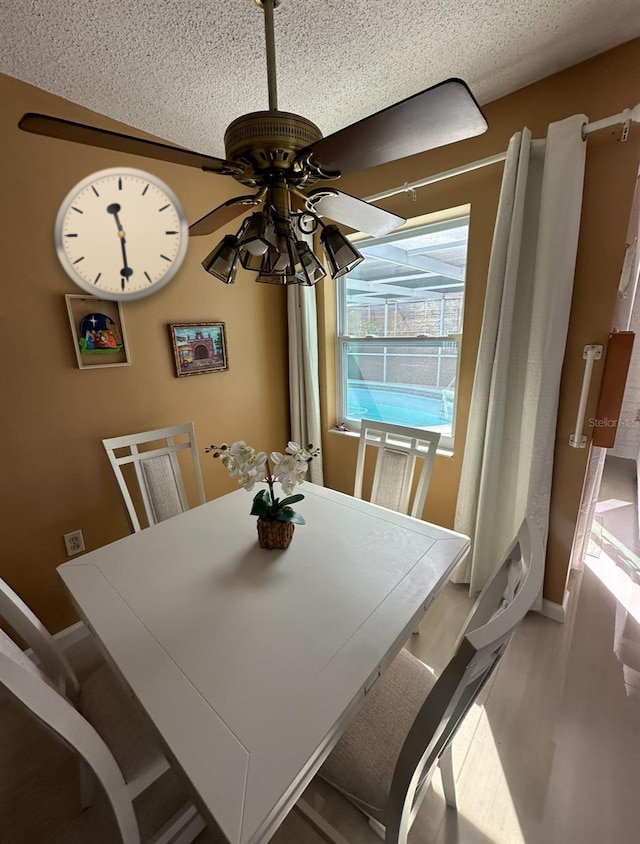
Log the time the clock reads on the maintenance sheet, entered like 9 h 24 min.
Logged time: 11 h 29 min
